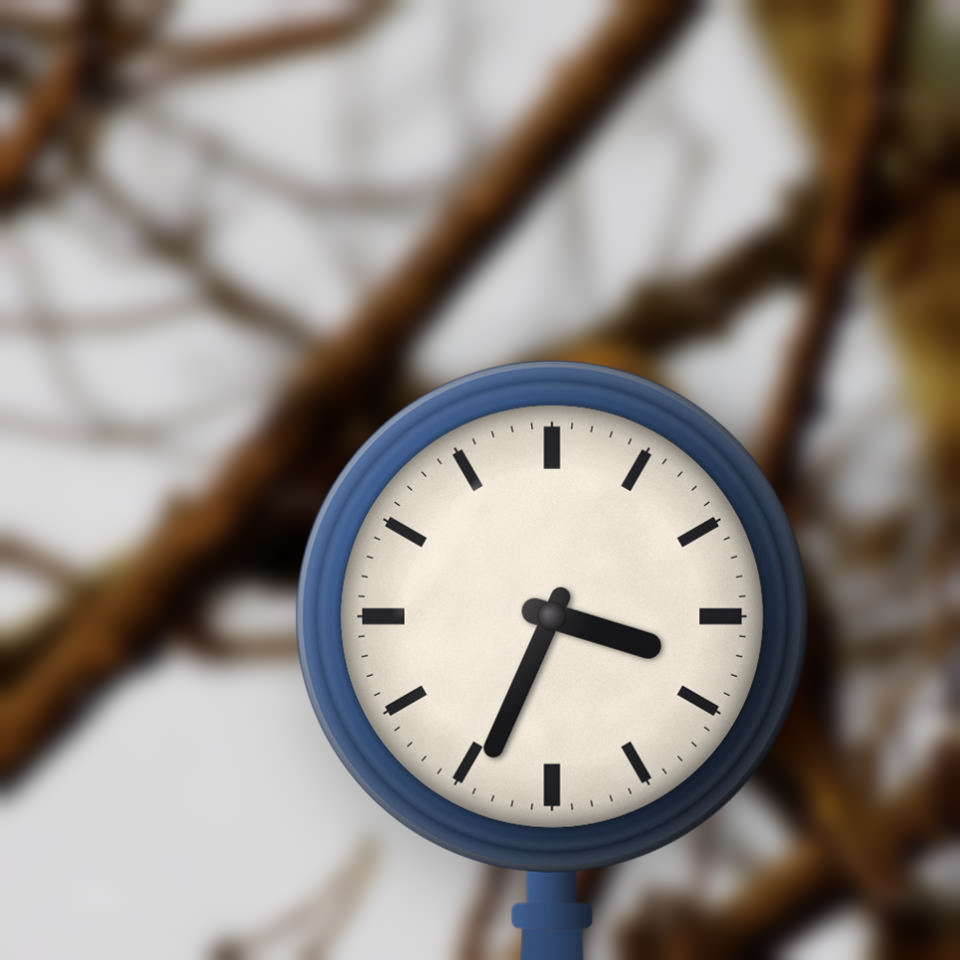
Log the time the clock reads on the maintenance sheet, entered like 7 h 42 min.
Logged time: 3 h 34 min
